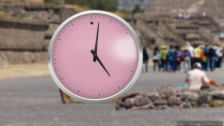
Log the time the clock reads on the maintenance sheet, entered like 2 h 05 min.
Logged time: 5 h 02 min
